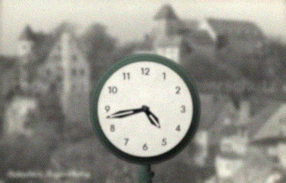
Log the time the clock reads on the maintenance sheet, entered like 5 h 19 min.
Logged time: 4 h 43 min
